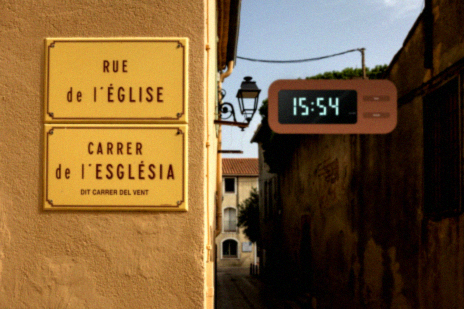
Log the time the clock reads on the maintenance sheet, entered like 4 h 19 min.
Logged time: 15 h 54 min
